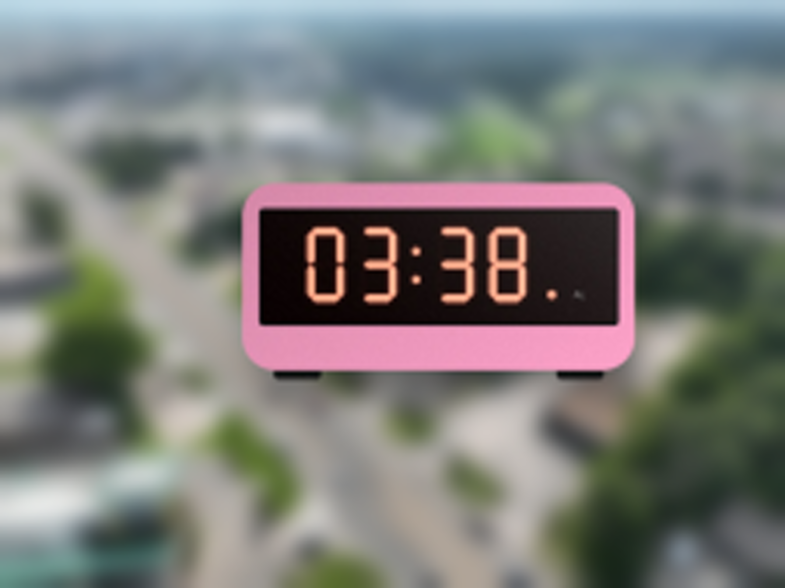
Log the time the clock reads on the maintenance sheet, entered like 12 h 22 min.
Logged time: 3 h 38 min
